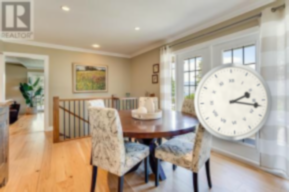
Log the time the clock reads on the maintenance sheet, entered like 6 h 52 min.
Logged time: 2 h 17 min
